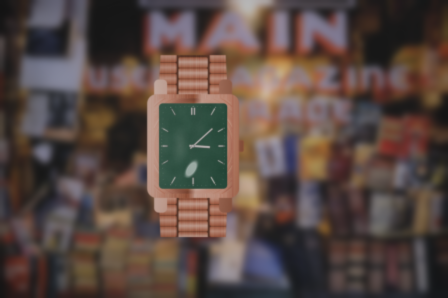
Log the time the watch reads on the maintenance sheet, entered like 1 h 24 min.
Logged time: 3 h 08 min
